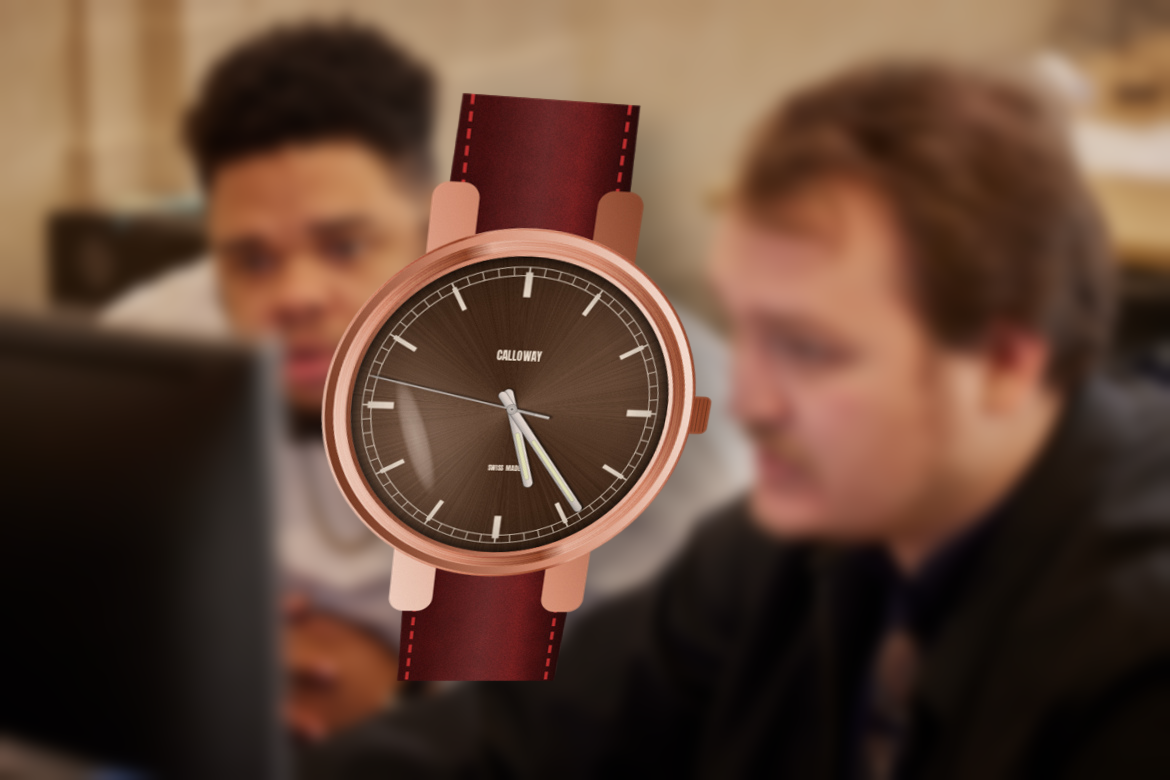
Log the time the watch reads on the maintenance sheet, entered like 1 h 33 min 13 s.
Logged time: 5 h 23 min 47 s
